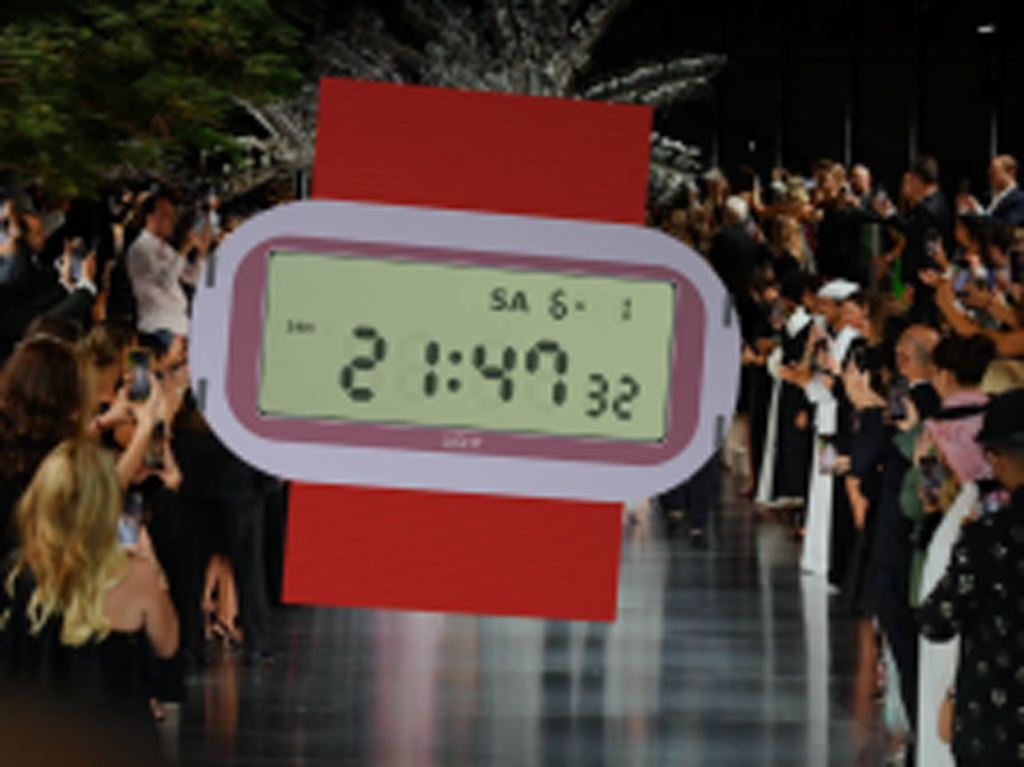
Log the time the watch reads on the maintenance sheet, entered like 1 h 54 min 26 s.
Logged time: 21 h 47 min 32 s
